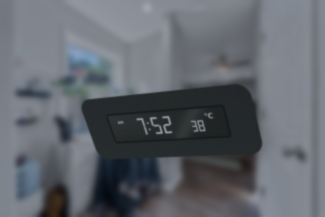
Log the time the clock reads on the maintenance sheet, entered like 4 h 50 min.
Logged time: 7 h 52 min
